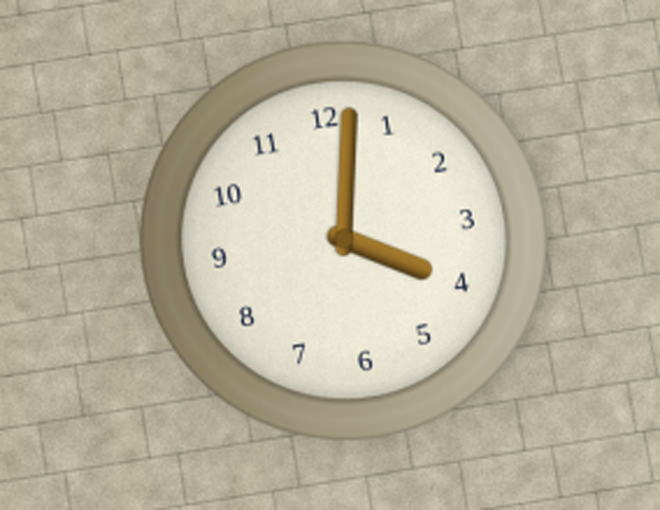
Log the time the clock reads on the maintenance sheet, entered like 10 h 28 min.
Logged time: 4 h 02 min
